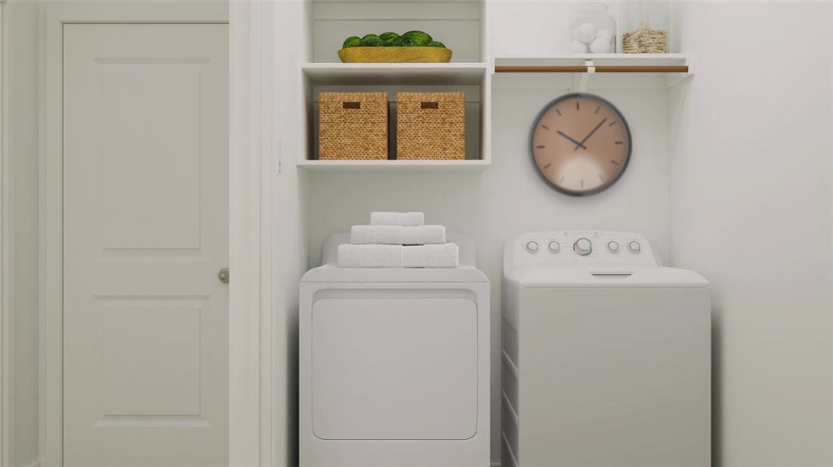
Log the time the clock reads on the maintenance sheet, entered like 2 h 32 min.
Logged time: 10 h 08 min
